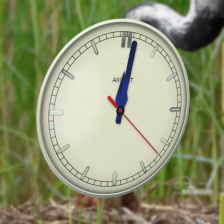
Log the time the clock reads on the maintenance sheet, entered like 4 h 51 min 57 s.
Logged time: 12 h 01 min 22 s
